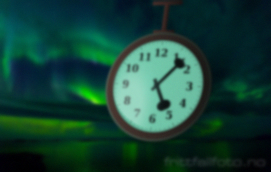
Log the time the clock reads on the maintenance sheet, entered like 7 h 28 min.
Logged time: 5 h 07 min
